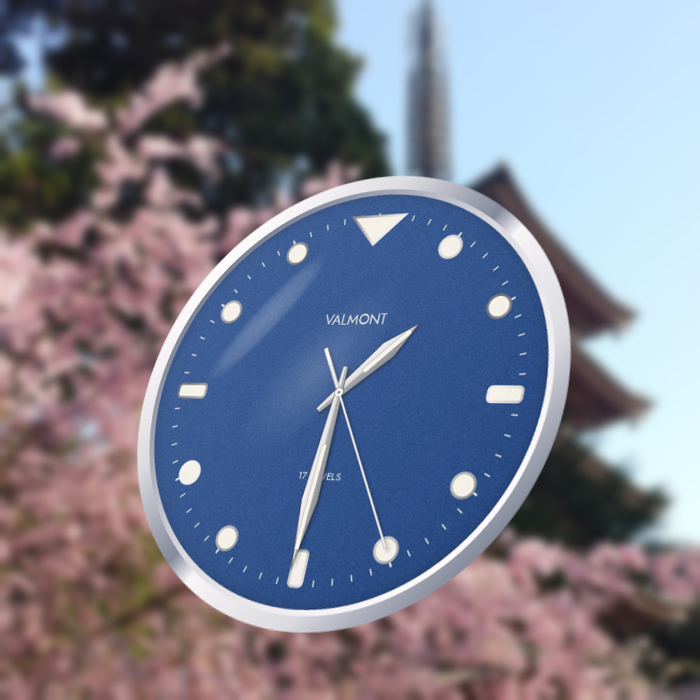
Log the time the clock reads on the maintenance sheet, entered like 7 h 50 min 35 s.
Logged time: 1 h 30 min 25 s
